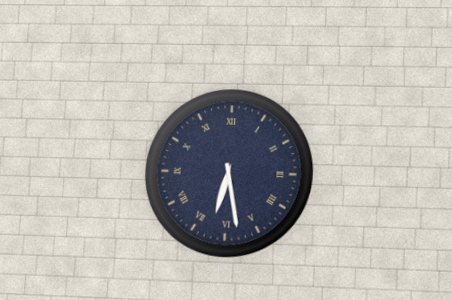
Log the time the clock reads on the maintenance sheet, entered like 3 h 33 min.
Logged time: 6 h 28 min
